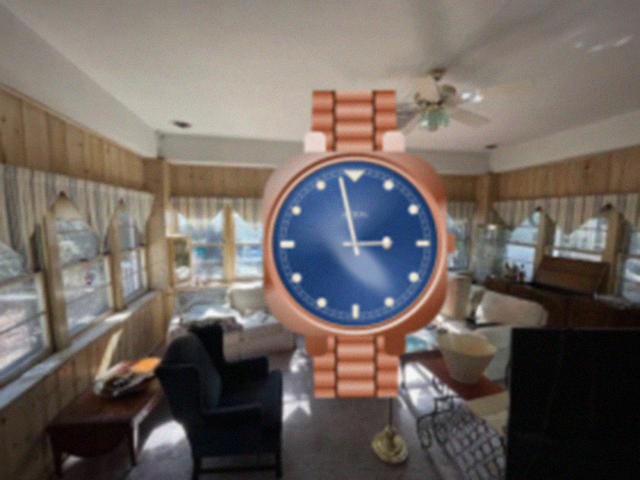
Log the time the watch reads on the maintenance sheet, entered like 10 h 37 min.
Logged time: 2 h 58 min
